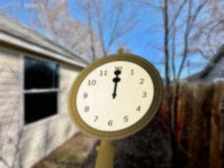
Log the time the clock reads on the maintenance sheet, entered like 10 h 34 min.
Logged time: 12 h 00 min
